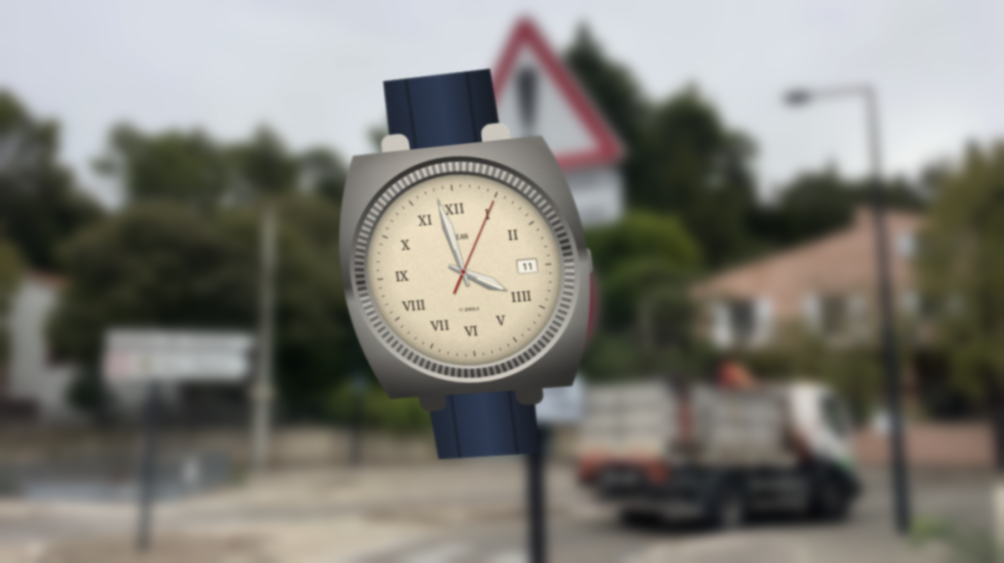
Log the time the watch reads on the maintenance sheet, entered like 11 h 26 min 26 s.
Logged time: 3 h 58 min 05 s
